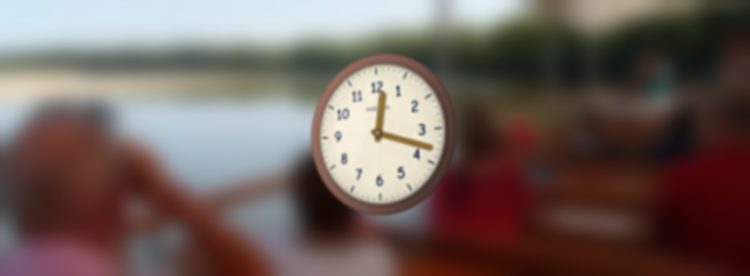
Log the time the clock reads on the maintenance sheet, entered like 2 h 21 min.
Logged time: 12 h 18 min
